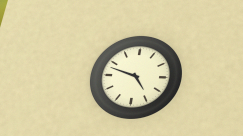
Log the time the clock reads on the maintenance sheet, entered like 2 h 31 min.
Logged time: 4 h 48 min
